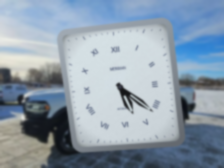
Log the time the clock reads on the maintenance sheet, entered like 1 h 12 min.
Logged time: 5 h 22 min
